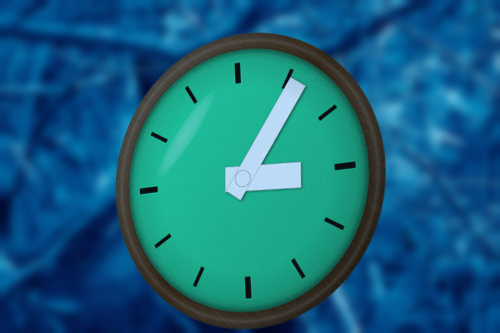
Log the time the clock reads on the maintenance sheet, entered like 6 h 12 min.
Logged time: 3 h 06 min
